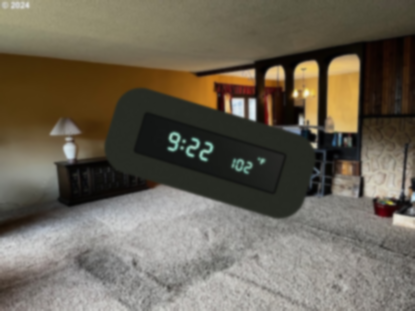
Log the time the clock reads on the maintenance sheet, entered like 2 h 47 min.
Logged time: 9 h 22 min
